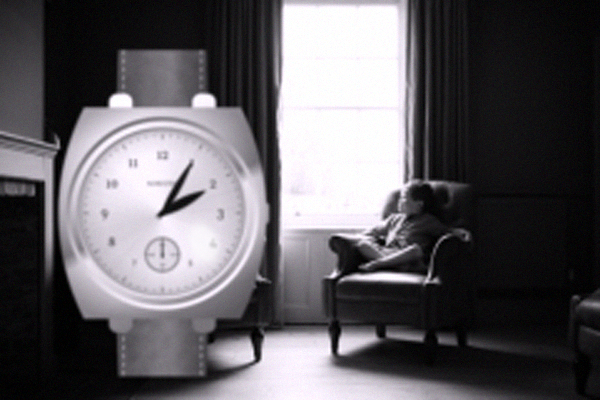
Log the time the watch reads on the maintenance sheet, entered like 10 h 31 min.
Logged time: 2 h 05 min
